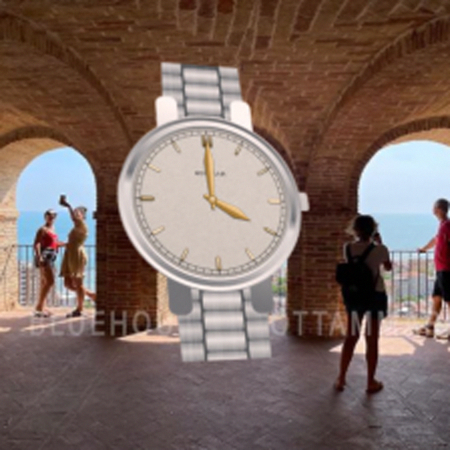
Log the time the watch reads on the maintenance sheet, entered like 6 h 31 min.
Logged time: 4 h 00 min
